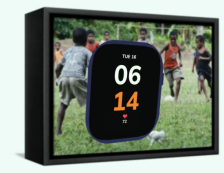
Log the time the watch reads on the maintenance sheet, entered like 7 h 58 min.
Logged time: 6 h 14 min
